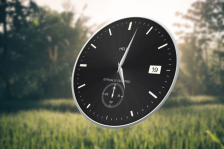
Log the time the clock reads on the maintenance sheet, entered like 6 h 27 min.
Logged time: 5 h 02 min
